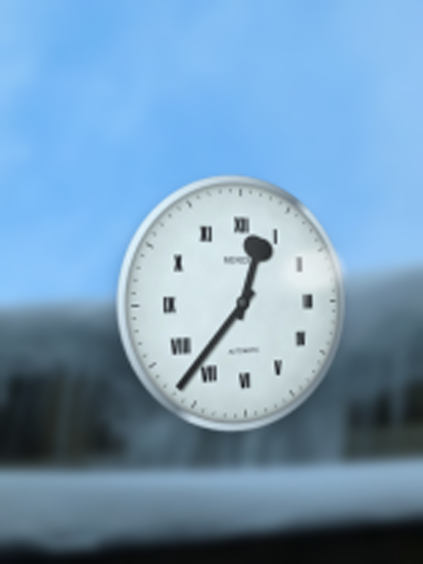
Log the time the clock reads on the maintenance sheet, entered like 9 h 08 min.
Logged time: 12 h 37 min
